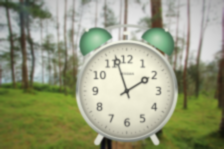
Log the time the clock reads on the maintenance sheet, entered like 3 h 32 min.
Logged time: 1 h 57 min
